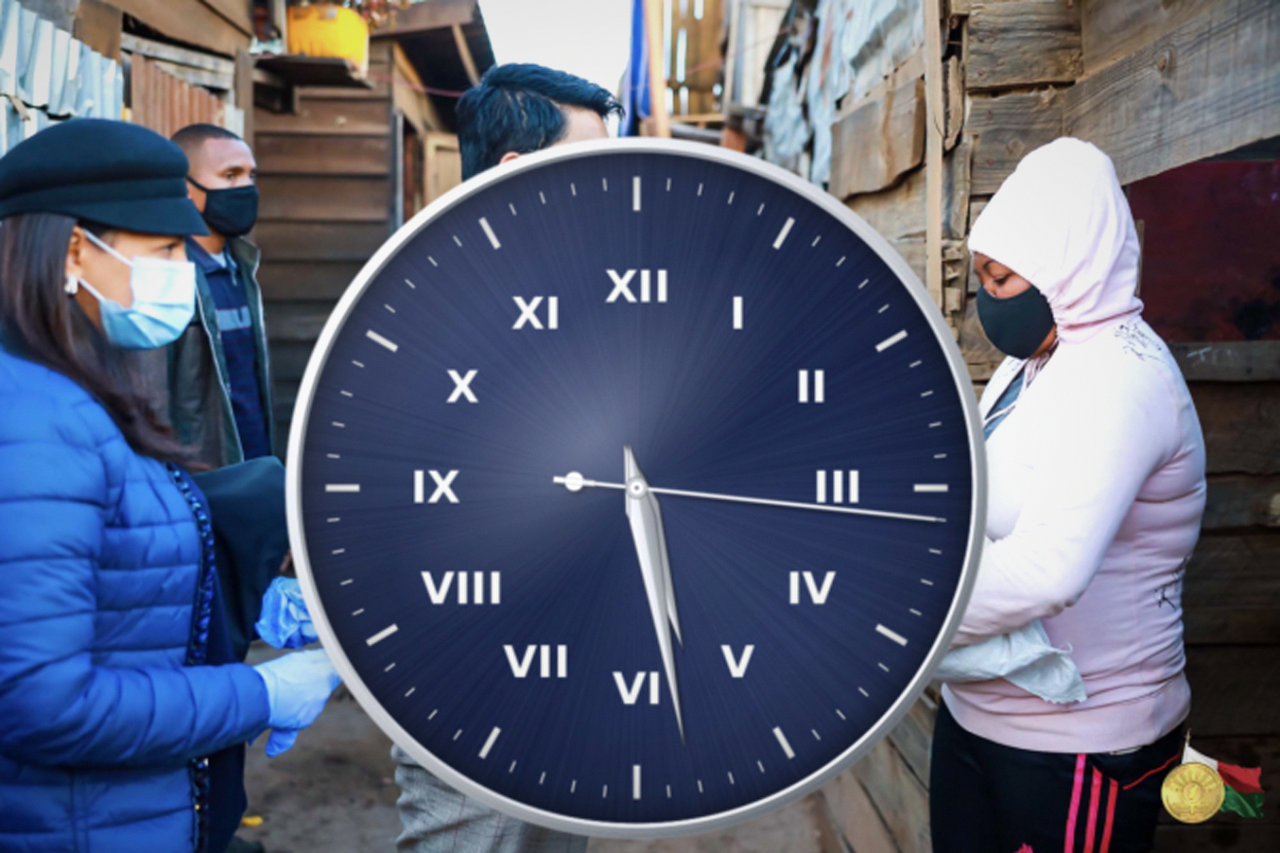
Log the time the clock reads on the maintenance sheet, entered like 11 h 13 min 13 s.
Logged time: 5 h 28 min 16 s
